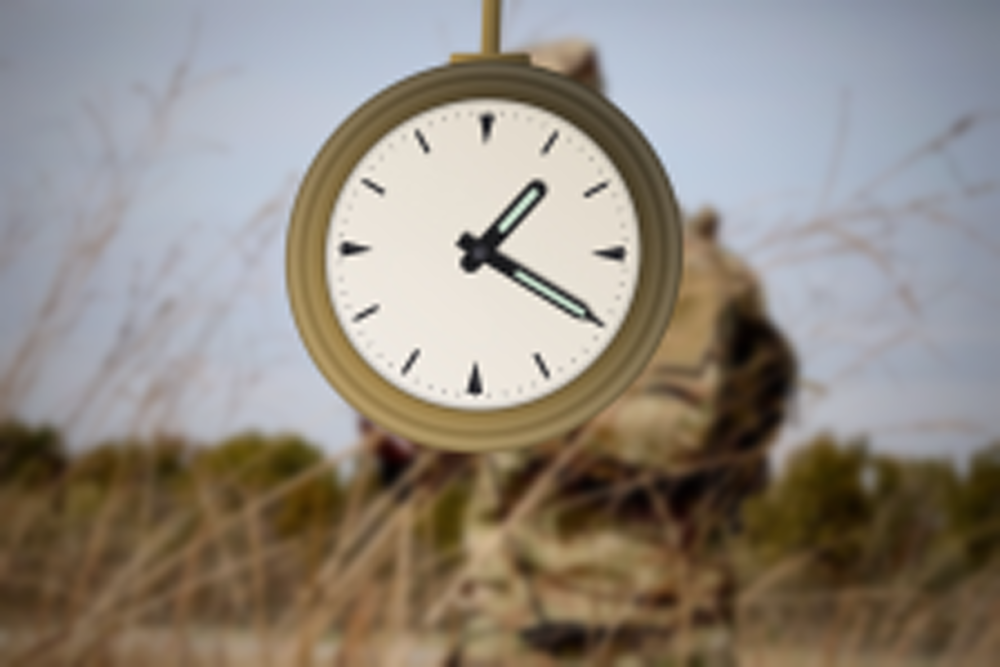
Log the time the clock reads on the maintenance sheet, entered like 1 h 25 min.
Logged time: 1 h 20 min
